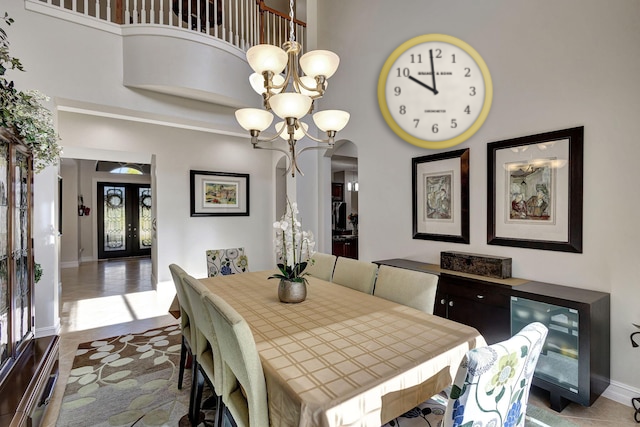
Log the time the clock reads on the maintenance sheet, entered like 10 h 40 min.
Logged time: 9 h 59 min
